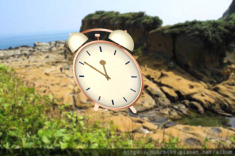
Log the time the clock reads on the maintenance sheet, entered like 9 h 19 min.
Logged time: 11 h 51 min
